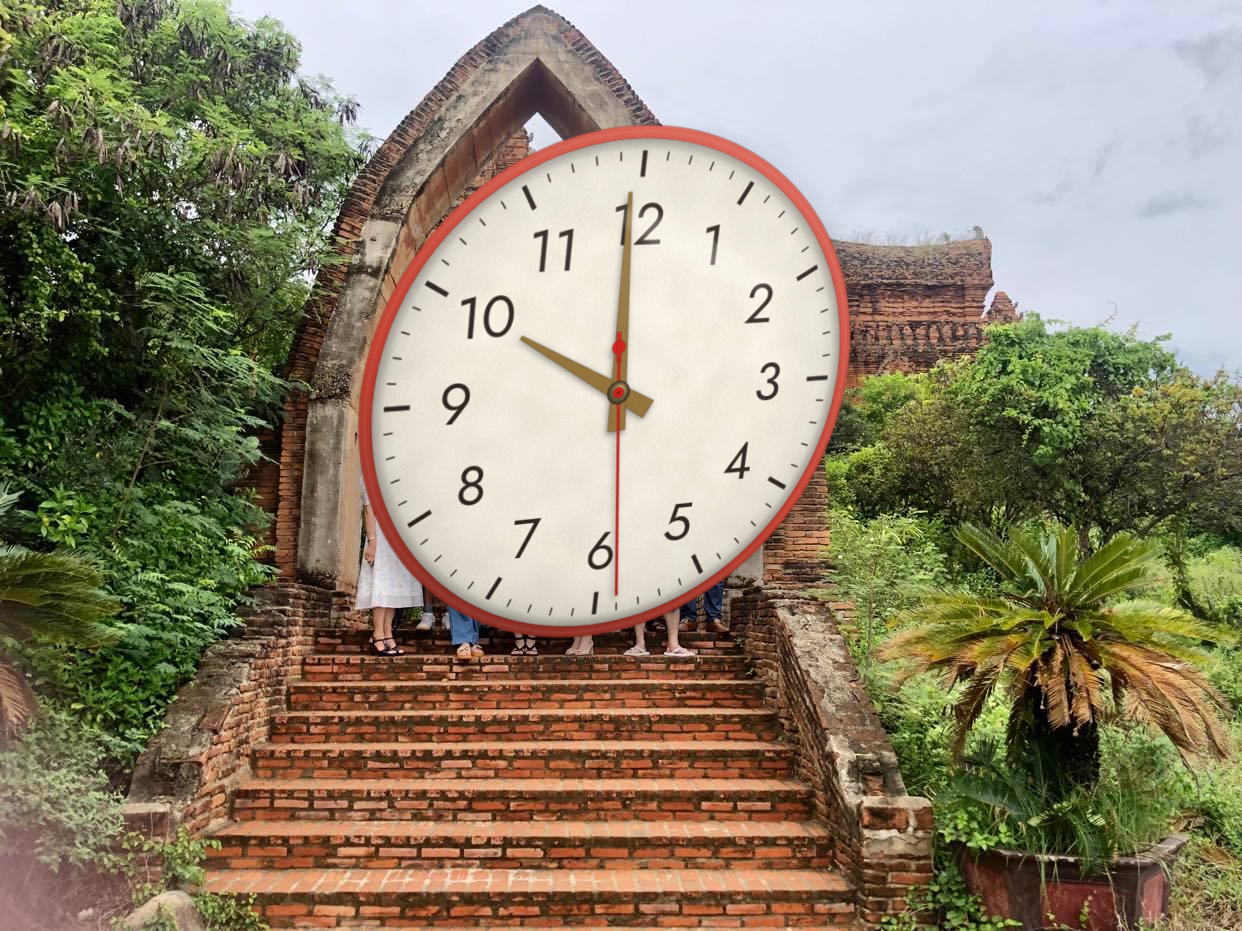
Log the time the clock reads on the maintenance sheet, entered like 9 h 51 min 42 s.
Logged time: 9 h 59 min 29 s
